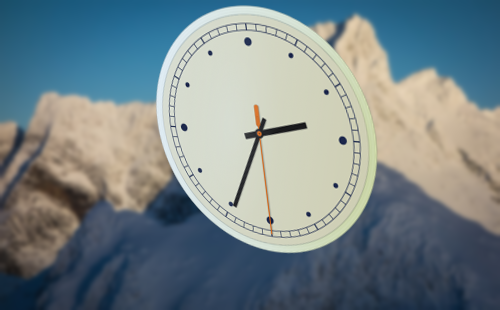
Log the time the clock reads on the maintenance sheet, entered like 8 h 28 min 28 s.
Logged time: 2 h 34 min 30 s
